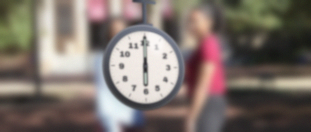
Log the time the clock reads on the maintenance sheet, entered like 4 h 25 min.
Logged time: 6 h 00 min
